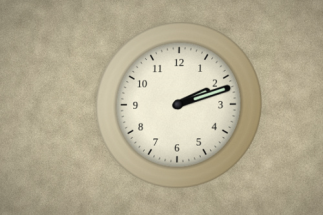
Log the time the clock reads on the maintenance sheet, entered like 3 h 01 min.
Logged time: 2 h 12 min
